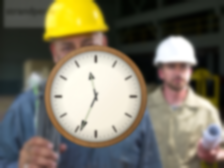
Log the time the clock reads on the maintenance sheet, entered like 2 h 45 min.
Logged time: 11 h 34 min
